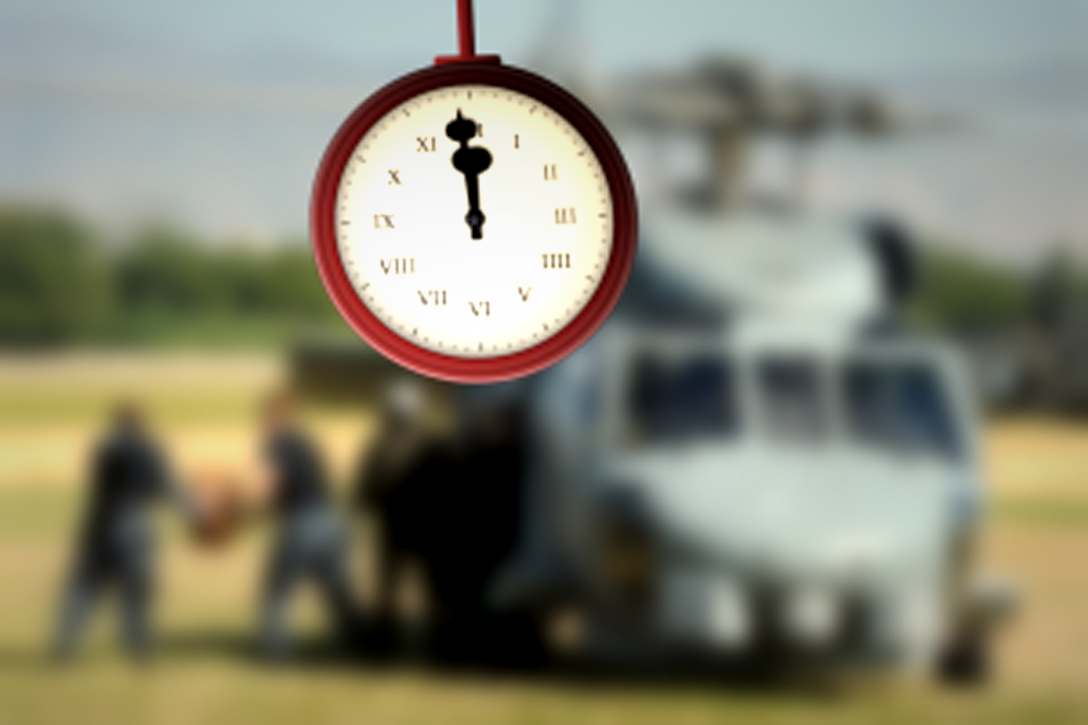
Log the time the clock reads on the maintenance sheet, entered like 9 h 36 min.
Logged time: 11 h 59 min
